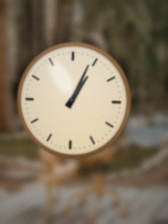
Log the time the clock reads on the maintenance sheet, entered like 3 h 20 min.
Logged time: 1 h 04 min
